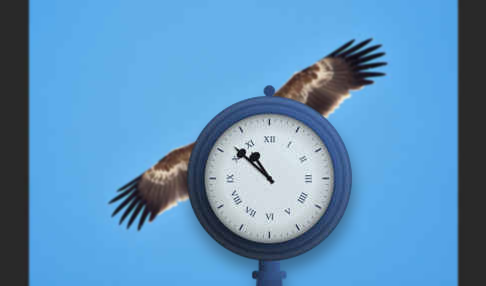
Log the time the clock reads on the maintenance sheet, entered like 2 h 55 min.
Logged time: 10 h 52 min
